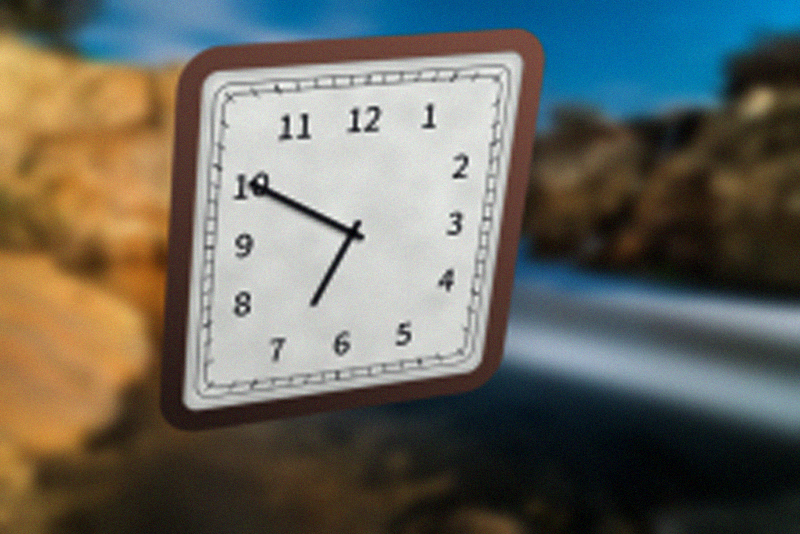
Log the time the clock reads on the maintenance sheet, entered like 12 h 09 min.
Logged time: 6 h 50 min
